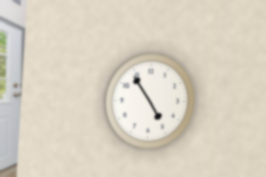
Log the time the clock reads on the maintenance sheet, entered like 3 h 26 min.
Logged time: 4 h 54 min
